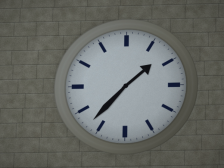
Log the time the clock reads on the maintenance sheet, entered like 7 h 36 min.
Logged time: 1 h 37 min
